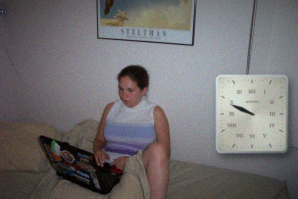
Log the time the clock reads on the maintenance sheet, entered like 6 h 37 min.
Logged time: 9 h 49 min
